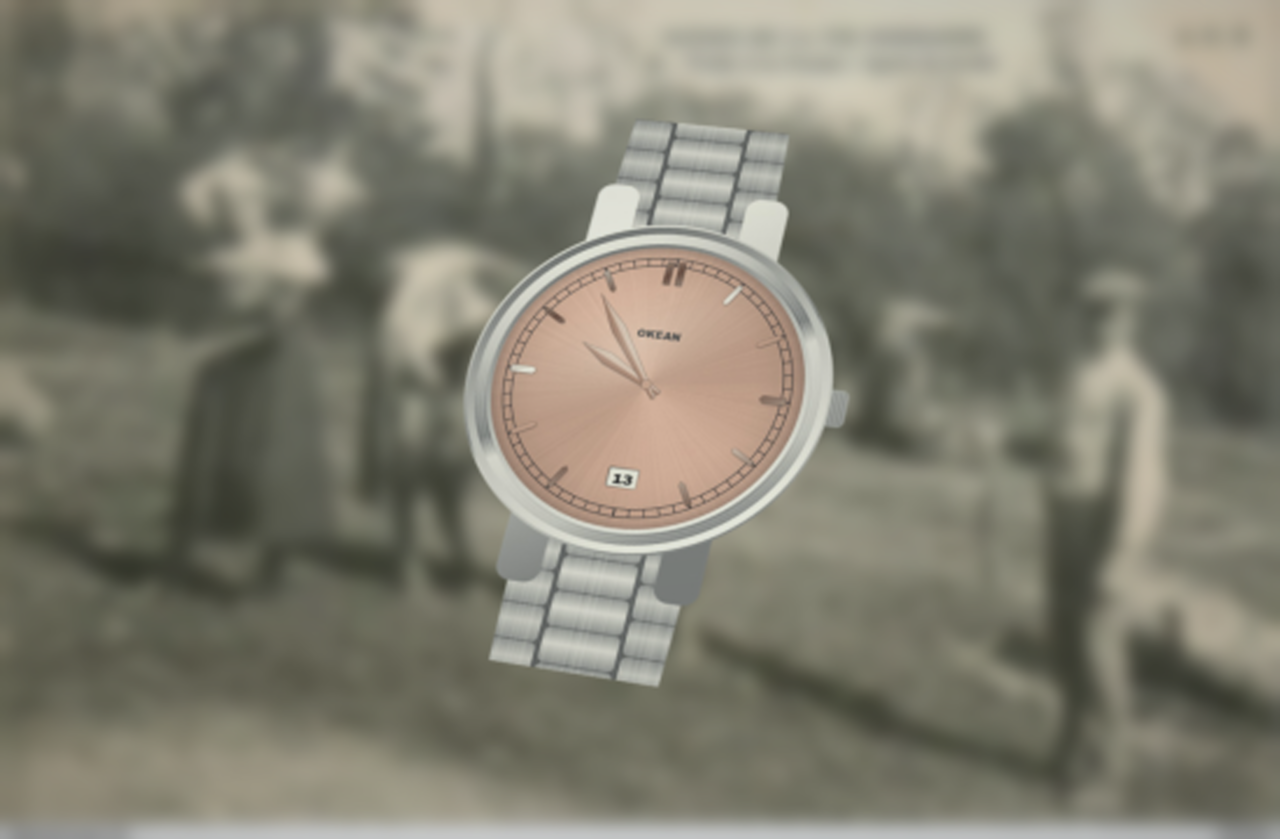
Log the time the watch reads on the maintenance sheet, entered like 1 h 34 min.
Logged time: 9 h 54 min
